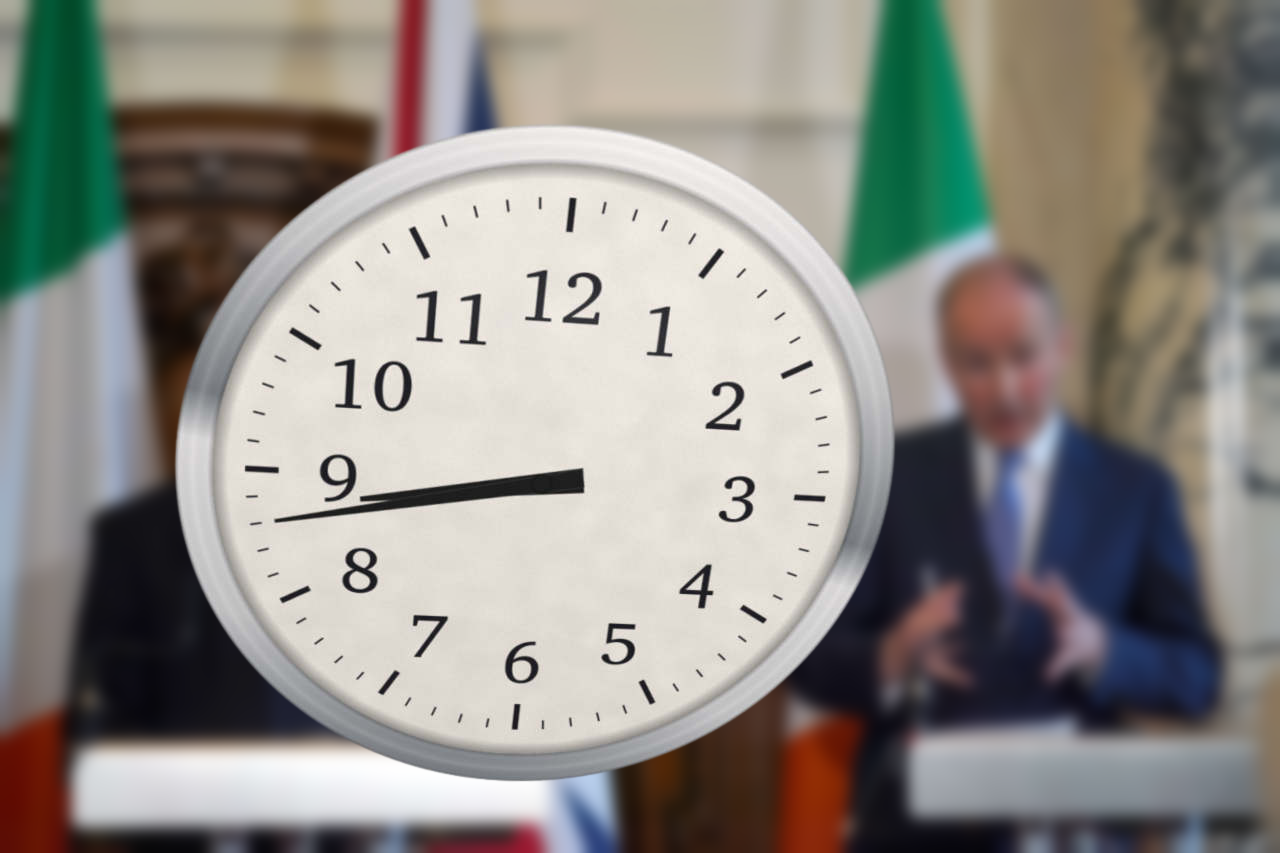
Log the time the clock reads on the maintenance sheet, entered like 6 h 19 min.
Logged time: 8 h 43 min
